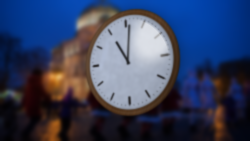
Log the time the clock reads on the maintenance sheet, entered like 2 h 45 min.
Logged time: 11 h 01 min
